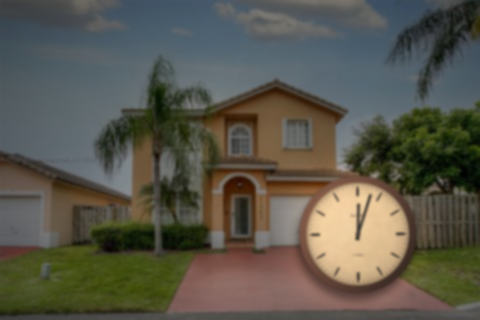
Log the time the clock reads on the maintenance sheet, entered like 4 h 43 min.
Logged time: 12 h 03 min
